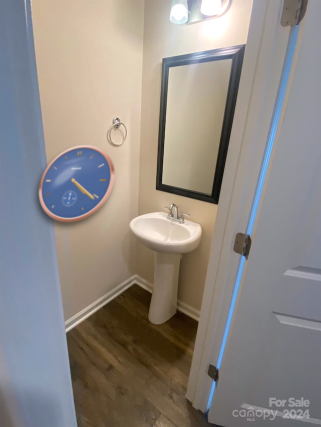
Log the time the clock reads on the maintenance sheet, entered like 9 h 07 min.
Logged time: 4 h 21 min
